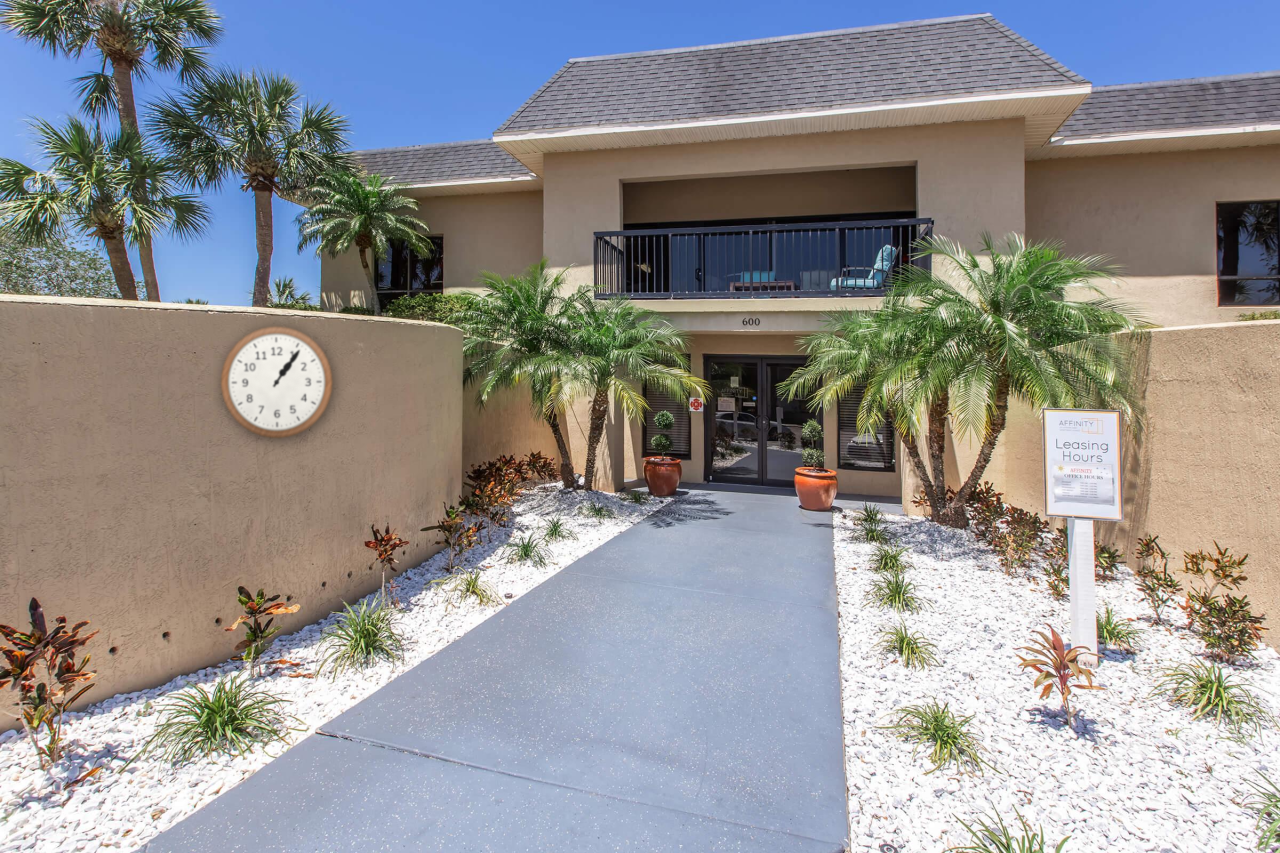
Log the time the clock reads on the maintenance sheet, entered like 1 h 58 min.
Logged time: 1 h 06 min
